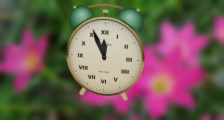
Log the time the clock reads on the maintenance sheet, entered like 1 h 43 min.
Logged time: 11 h 56 min
